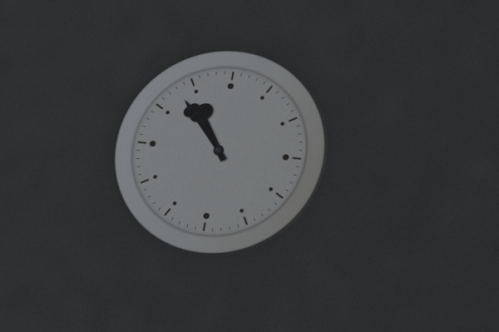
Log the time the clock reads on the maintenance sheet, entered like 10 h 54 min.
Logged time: 10 h 53 min
